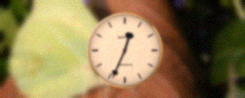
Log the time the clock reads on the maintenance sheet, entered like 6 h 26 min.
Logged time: 12 h 34 min
